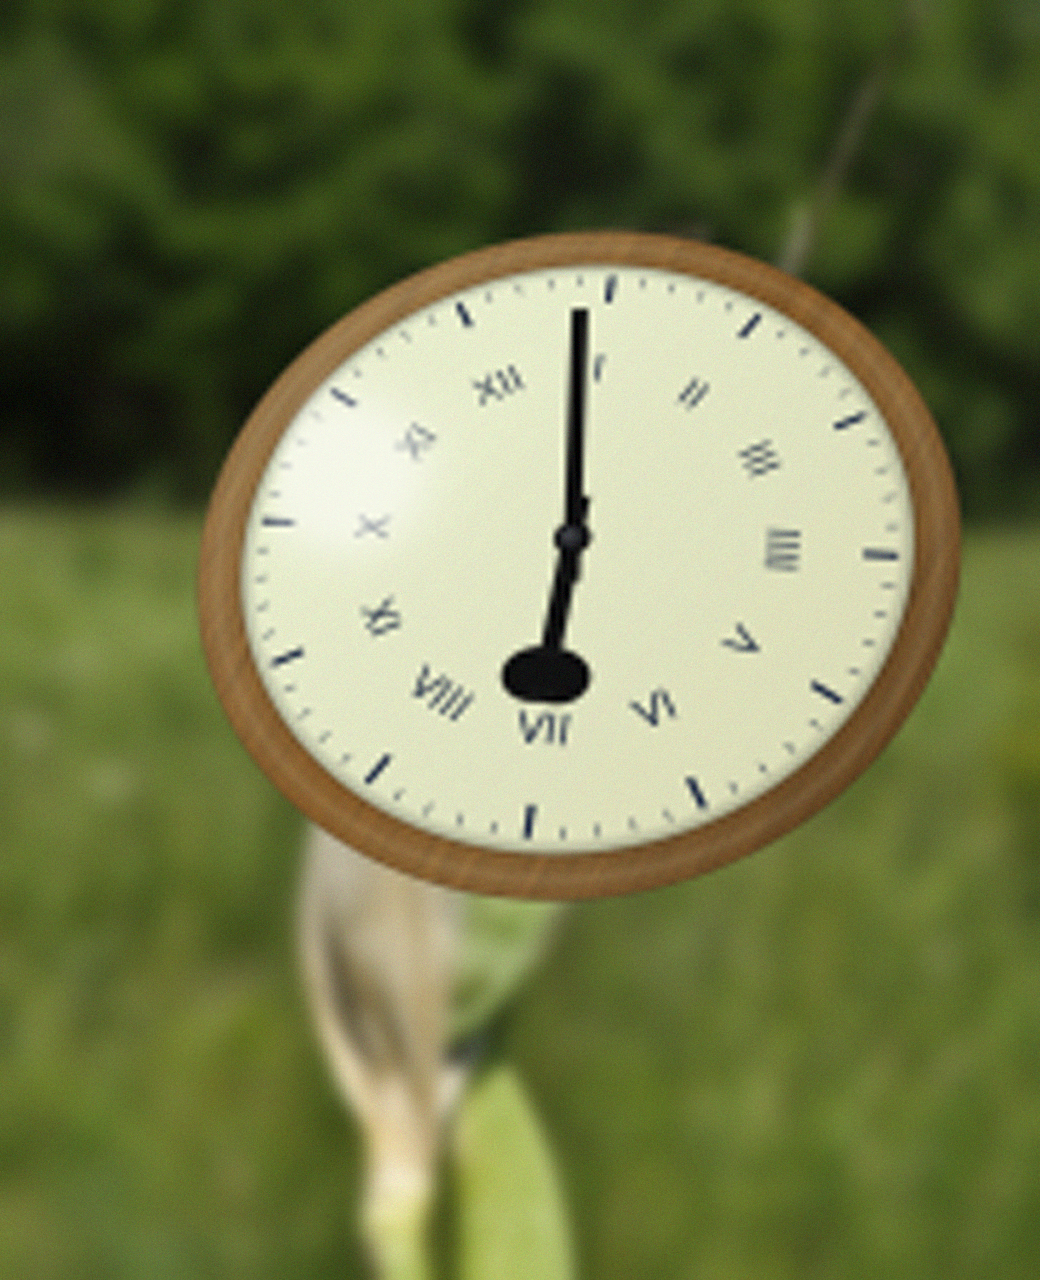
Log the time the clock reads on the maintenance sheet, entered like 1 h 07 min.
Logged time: 7 h 04 min
